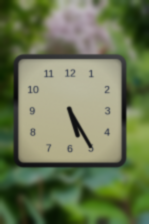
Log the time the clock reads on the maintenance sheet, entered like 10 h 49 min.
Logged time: 5 h 25 min
